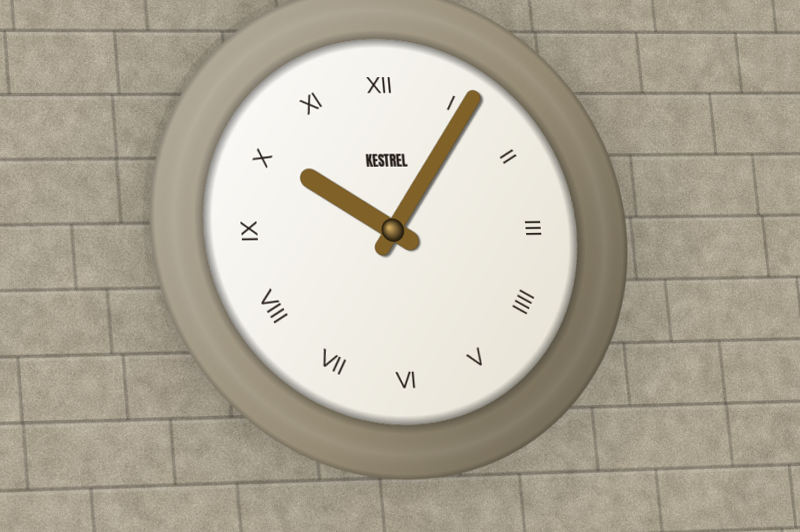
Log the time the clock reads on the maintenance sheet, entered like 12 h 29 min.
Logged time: 10 h 06 min
